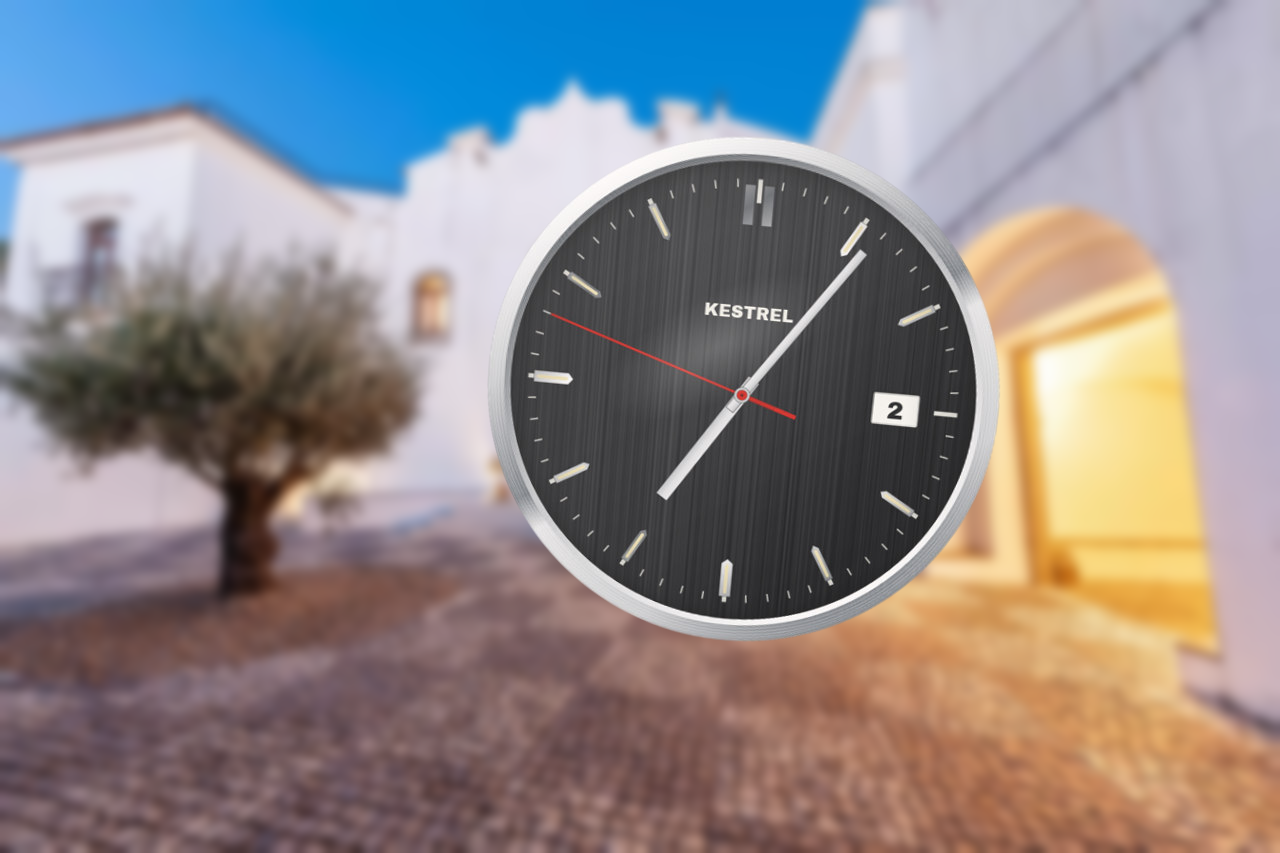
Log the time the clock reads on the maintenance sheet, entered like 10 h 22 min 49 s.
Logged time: 7 h 05 min 48 s
